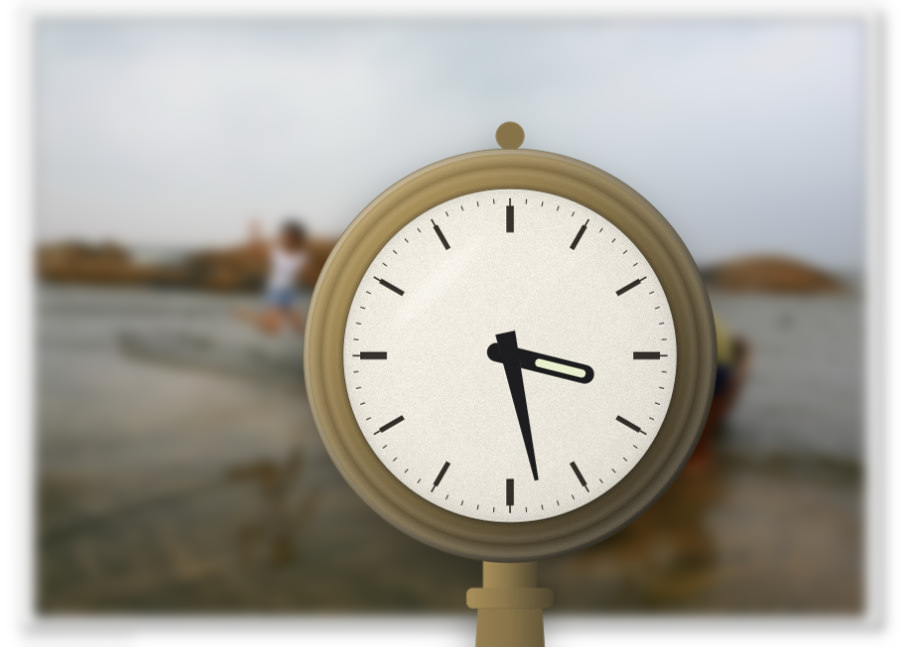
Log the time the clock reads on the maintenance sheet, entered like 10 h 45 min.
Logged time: 3 h 28 min
